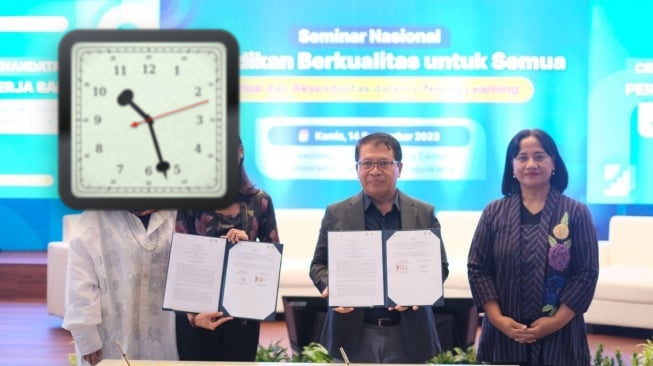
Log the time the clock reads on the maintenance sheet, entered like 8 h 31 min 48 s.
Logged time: 10 h 27 min 12 s
